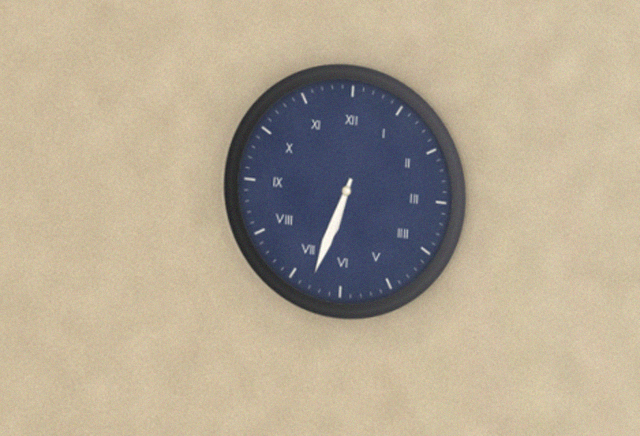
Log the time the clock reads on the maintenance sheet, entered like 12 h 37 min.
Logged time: 6 h 33 min
